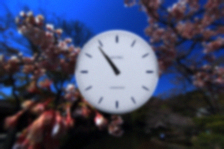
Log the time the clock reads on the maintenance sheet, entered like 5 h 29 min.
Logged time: 10 h 54 min
